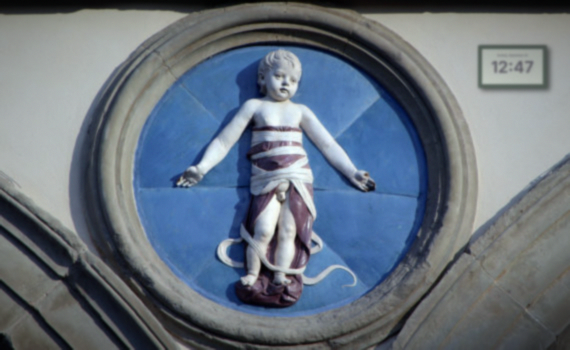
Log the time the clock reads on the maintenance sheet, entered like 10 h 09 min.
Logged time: 12 h 47 min
